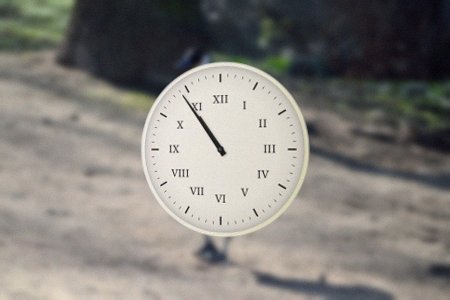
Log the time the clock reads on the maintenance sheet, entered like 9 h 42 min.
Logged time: 10 h 54 min
